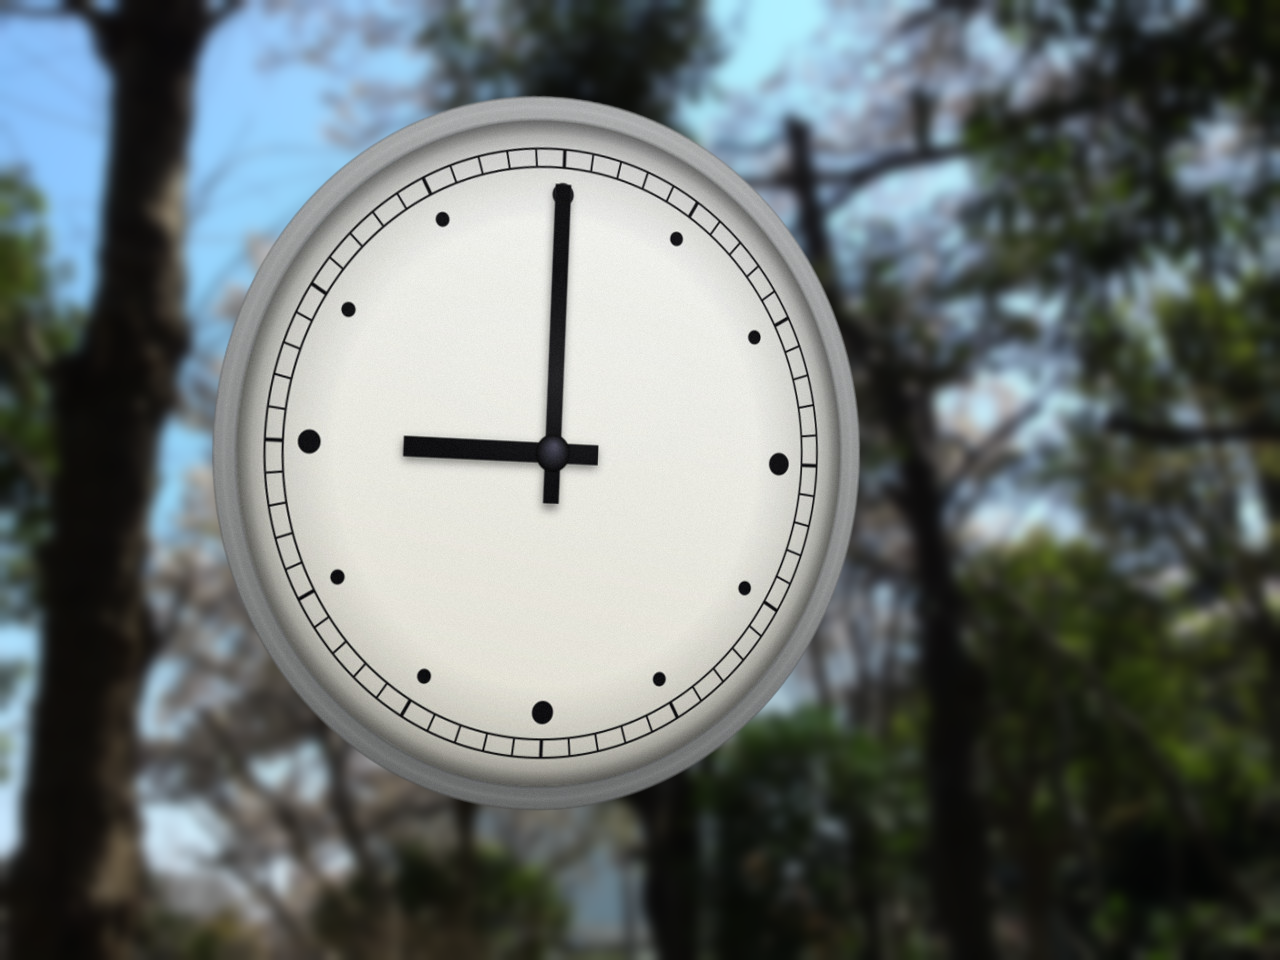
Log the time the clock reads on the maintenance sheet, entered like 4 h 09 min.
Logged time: 9 h 00 min
